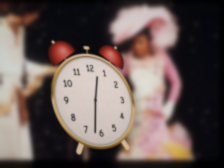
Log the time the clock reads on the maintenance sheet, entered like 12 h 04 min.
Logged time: 12 h 32 min
